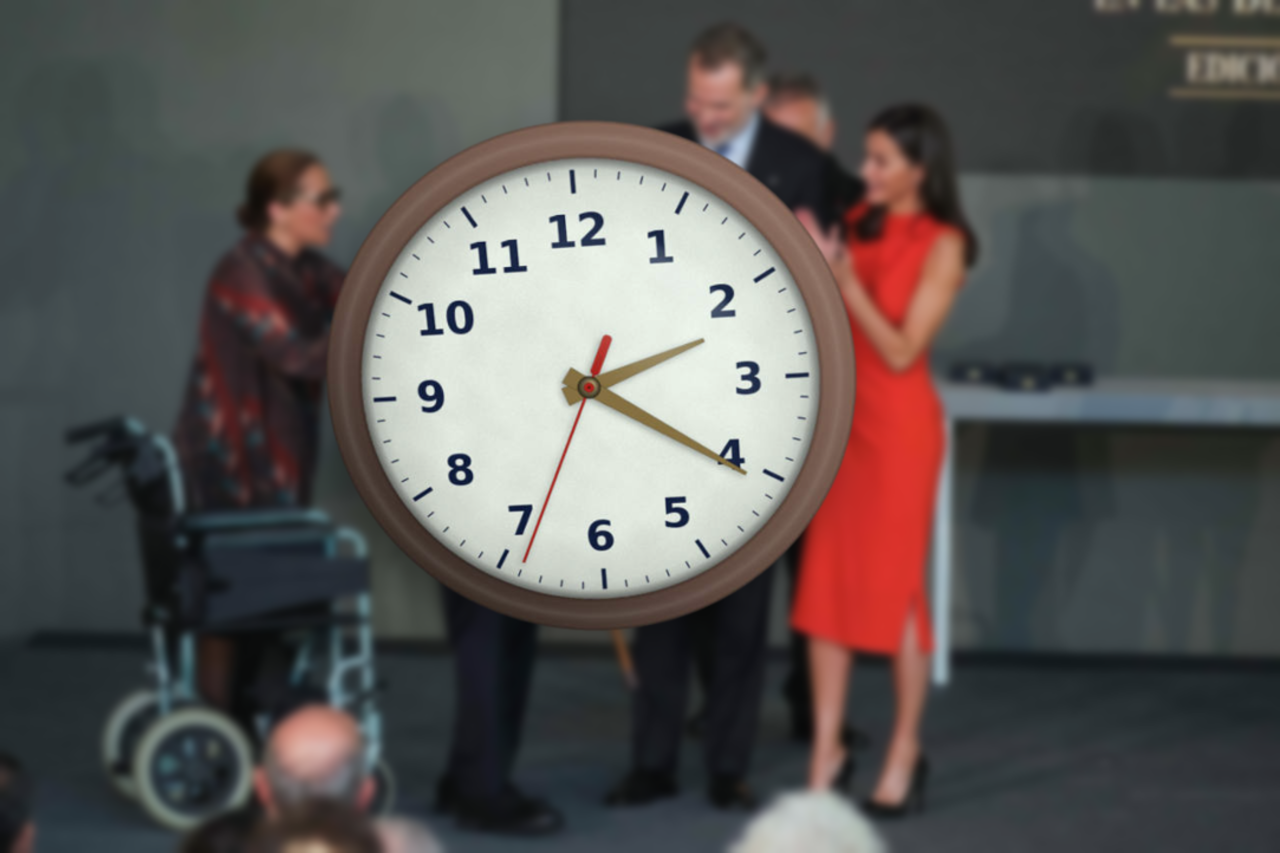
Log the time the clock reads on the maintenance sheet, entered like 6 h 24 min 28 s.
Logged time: 2 h 20 min 34 s
